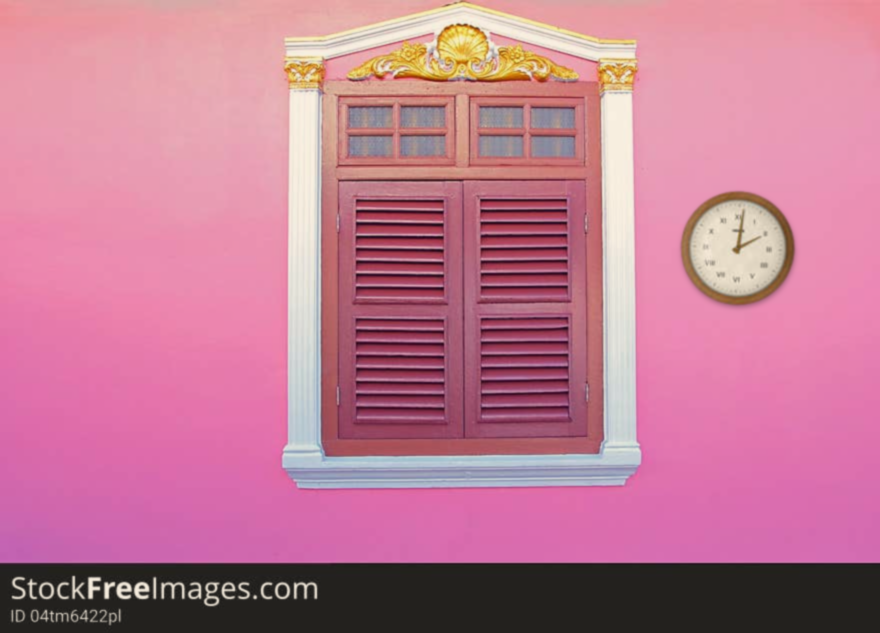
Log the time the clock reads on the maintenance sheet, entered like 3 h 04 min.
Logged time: 2 h 01 min
